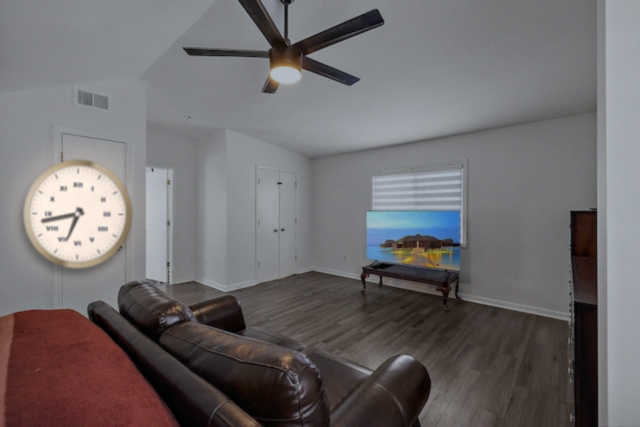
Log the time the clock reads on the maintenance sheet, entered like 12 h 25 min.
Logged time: 6 h 43 min
